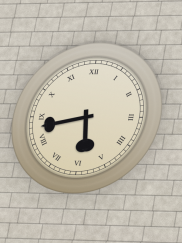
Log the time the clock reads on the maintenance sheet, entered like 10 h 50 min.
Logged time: 5 h 43 min
